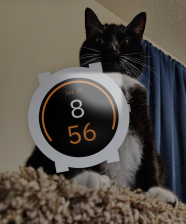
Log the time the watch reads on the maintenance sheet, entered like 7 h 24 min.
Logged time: 8 h 56 min
